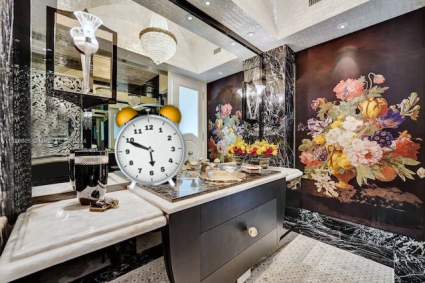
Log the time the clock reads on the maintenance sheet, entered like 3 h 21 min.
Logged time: 5 h 49 min
